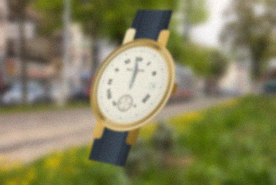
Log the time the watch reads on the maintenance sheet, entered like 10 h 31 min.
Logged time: 11 h 59 min
